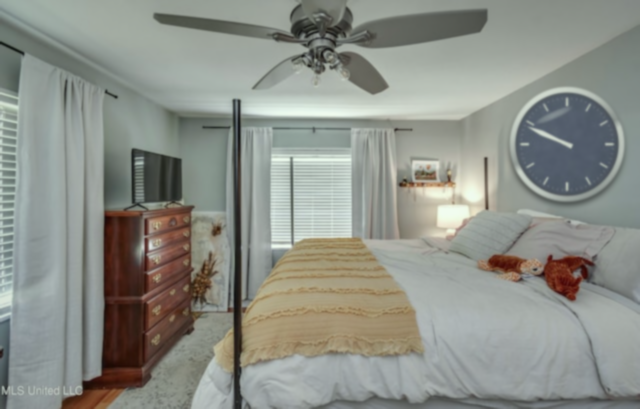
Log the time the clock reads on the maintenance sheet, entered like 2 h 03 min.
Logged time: 9 h 49 min
